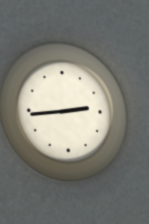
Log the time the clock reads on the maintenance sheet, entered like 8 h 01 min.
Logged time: 2 h 44 min
